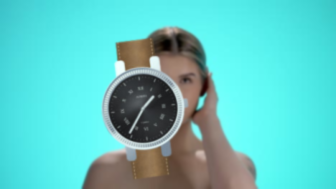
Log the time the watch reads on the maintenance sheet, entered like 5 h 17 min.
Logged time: 1 h 36 min
